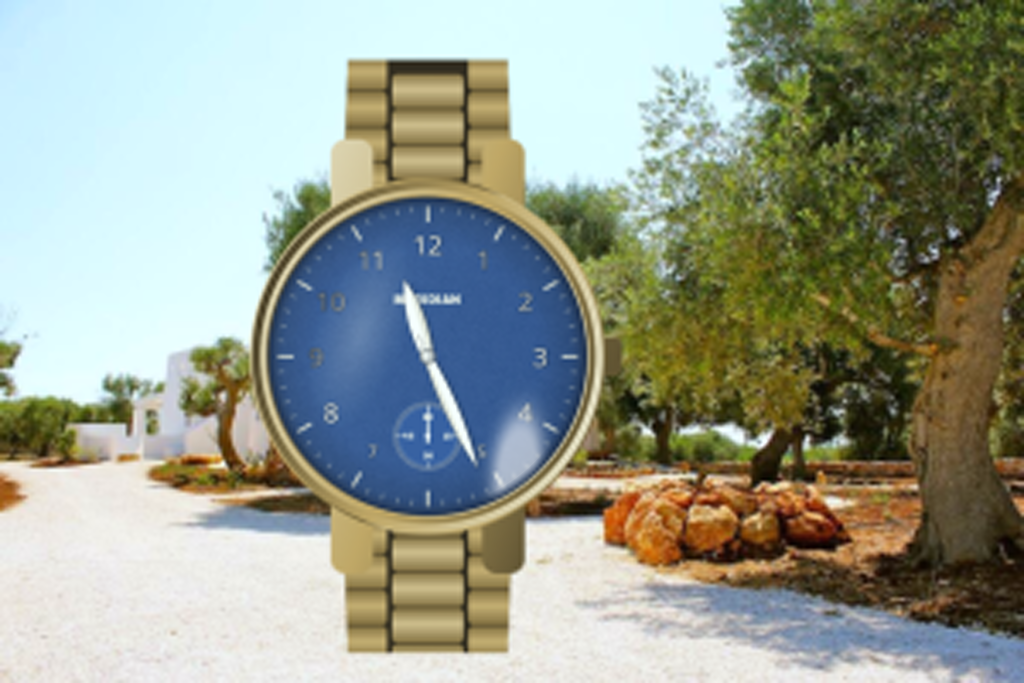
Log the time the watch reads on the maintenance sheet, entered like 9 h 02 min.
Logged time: 11 h 26 min
